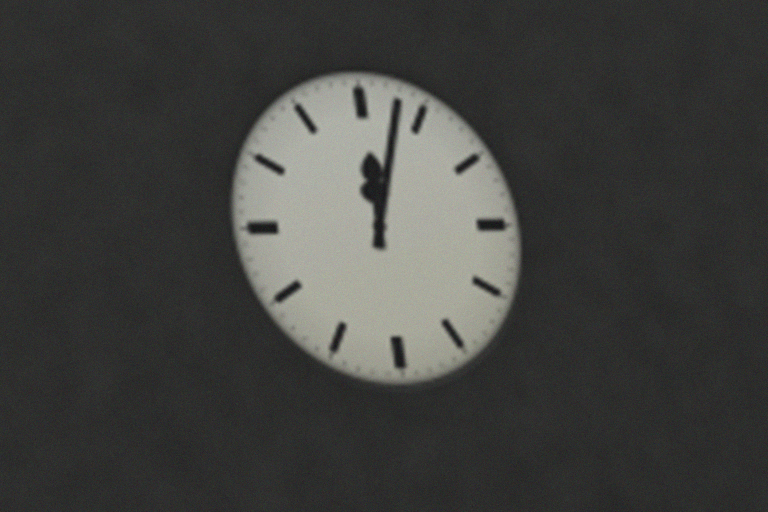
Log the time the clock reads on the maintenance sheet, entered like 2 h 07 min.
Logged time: 12 h 03 min
